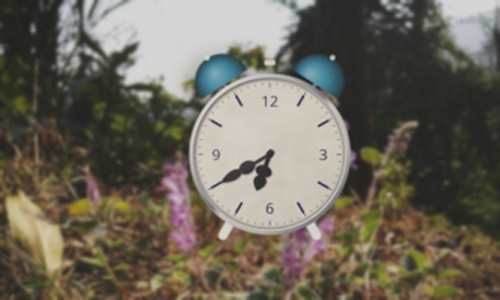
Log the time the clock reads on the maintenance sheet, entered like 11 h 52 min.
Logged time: 6 h 40 min
